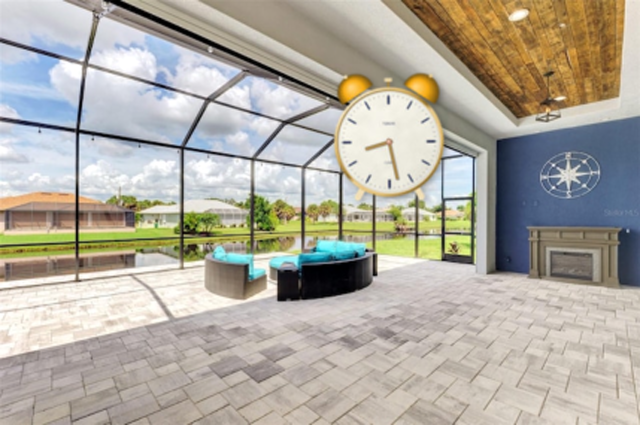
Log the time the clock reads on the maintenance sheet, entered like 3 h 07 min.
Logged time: 8 h 28 min
